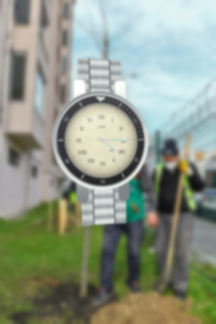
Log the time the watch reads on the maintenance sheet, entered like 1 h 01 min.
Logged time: 4 h 15 min
